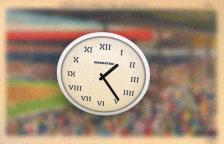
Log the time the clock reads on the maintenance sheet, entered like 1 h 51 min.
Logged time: 1 h 24 min
